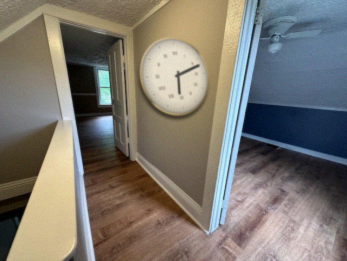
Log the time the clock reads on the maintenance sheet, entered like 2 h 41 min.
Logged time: 6 h 12 min
